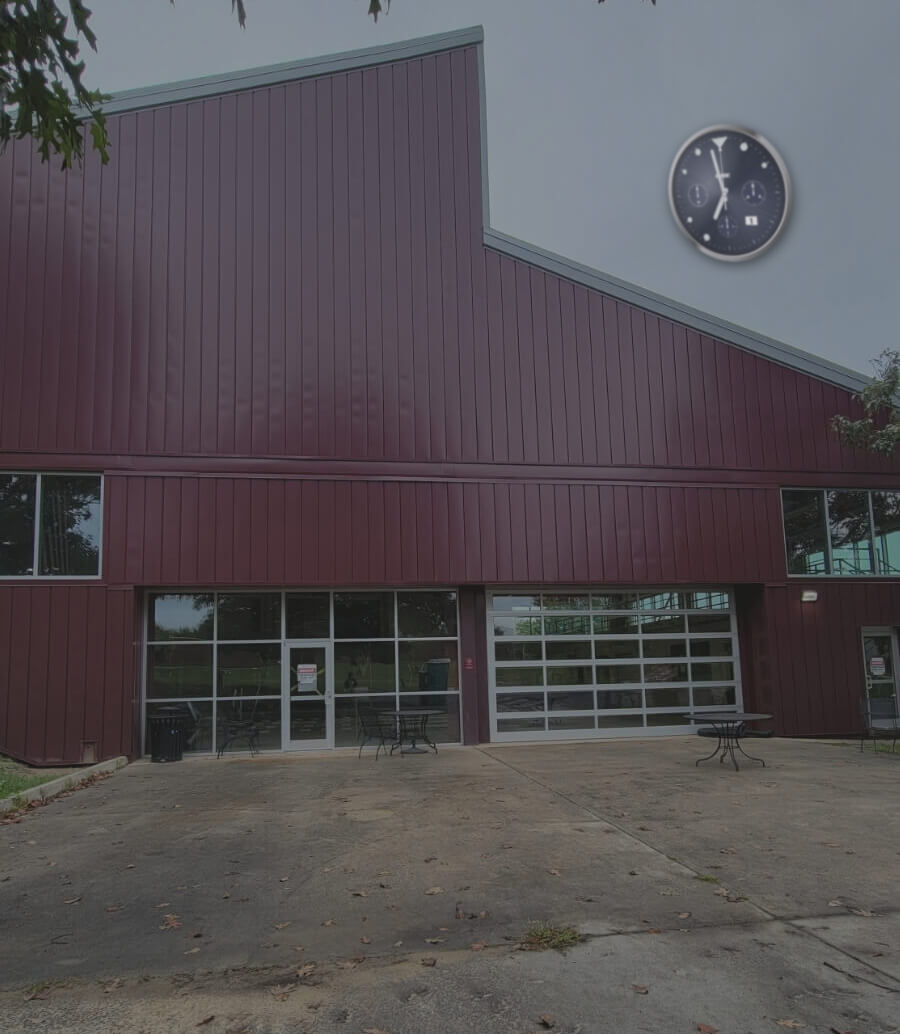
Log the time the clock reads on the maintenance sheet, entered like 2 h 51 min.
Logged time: 6 h 58 min
